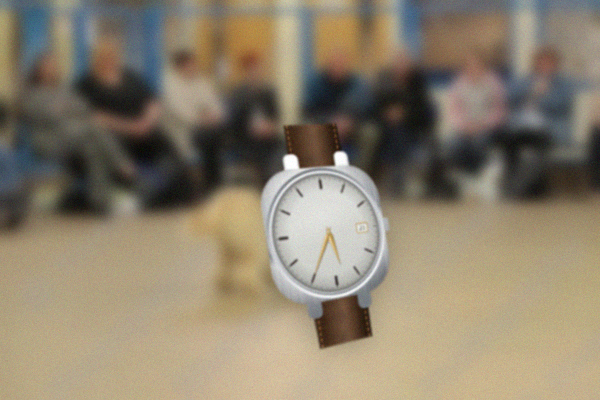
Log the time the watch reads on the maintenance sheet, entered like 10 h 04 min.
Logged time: 5 h 35 min
